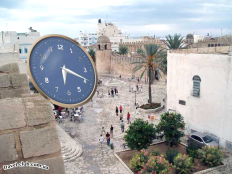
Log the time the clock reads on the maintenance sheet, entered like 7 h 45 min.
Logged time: 6 h 19 min
